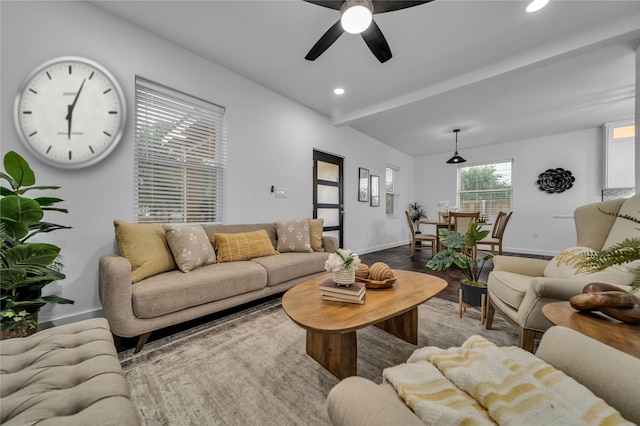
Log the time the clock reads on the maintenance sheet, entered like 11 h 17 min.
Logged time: 6 h 04 min
